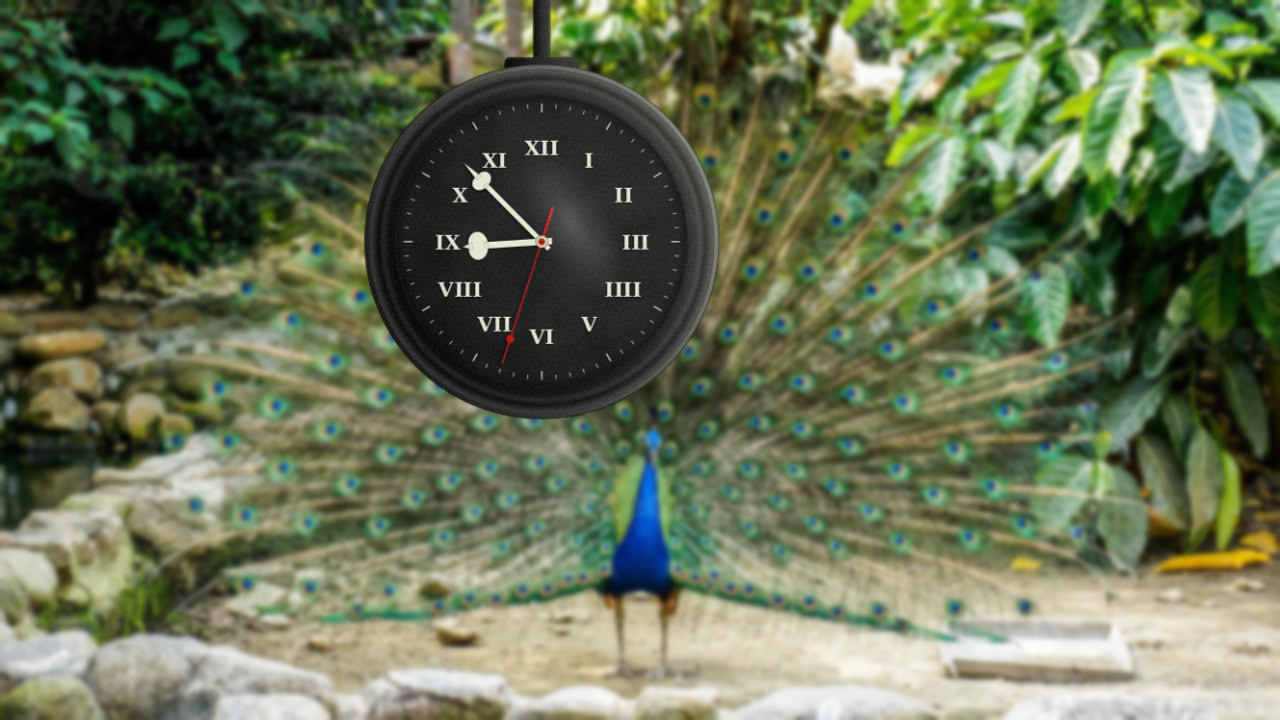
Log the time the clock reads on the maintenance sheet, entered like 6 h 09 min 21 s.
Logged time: 8 h 52 min 33 s
